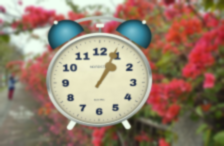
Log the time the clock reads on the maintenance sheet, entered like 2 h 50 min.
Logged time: 1 h 04 min
